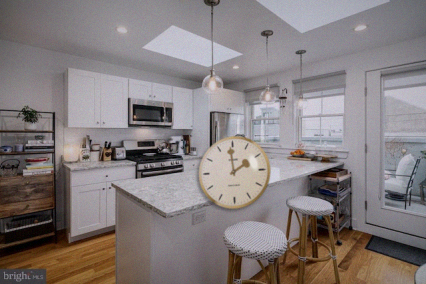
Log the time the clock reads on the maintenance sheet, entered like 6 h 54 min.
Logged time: 1 h 59 min
